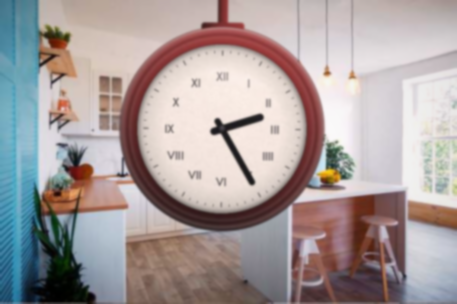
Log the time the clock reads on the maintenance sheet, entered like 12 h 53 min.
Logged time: 2 h 25 min
